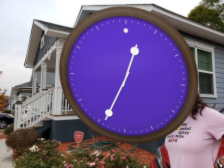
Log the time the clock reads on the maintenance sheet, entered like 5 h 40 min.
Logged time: 12 h 34 min
